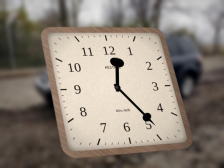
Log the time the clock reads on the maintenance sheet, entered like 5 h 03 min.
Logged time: 12 h 24 min
